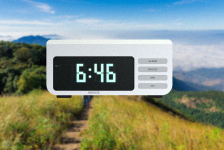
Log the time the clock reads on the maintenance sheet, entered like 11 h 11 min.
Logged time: 6 h 46 min
